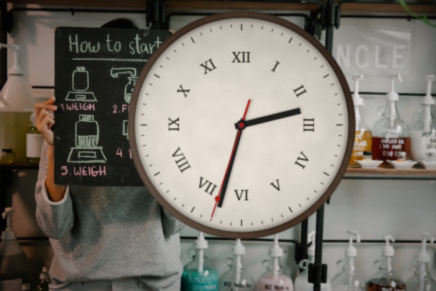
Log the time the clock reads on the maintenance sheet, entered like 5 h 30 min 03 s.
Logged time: 2 h 32 min 33 s
